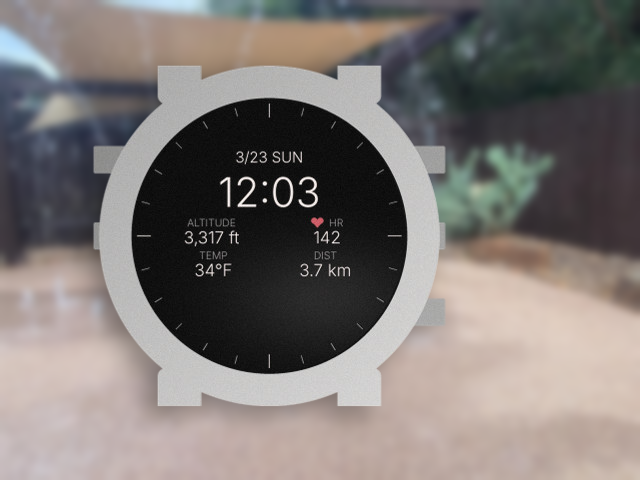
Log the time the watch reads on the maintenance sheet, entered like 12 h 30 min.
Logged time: 12 h 03 min
